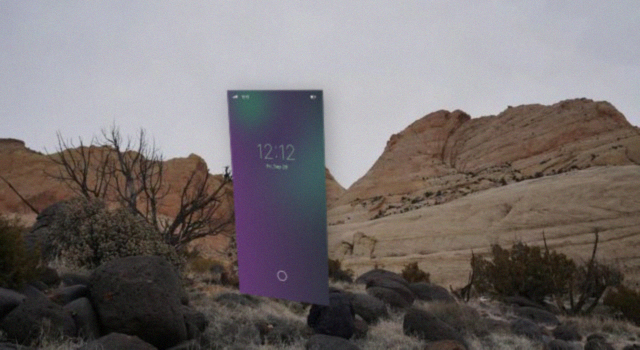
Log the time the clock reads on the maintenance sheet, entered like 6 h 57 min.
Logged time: 12 h 12 min
